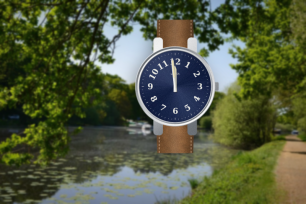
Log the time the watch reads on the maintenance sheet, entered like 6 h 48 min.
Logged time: 11 h 59 min
